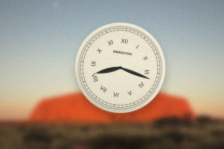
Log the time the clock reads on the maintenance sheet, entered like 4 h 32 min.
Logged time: 8 h 17 min
